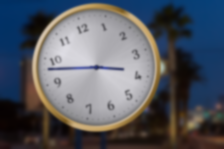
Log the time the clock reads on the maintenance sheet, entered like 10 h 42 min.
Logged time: 3 h 48 min
